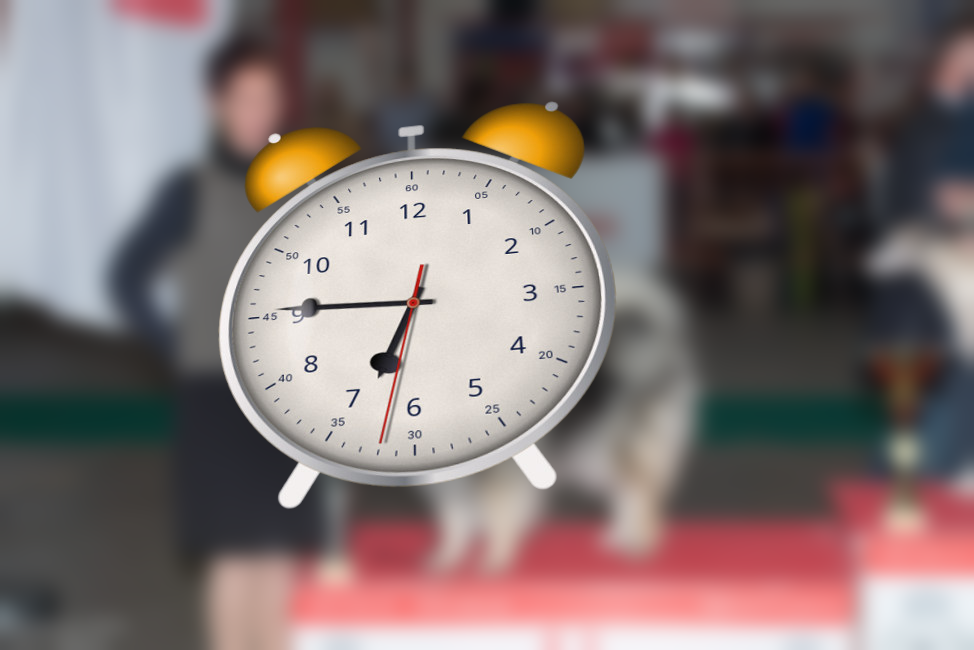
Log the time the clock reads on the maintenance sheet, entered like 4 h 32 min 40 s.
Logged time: 6 h 45 min 32 s
